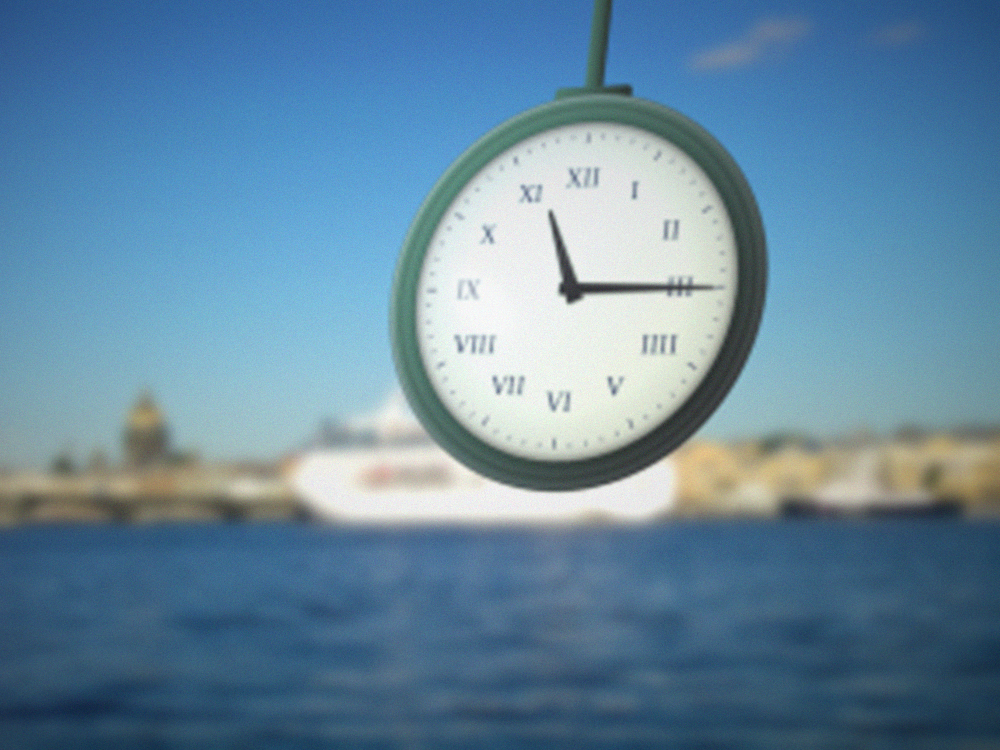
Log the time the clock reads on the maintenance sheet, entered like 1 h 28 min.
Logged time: 11 h 15 min
